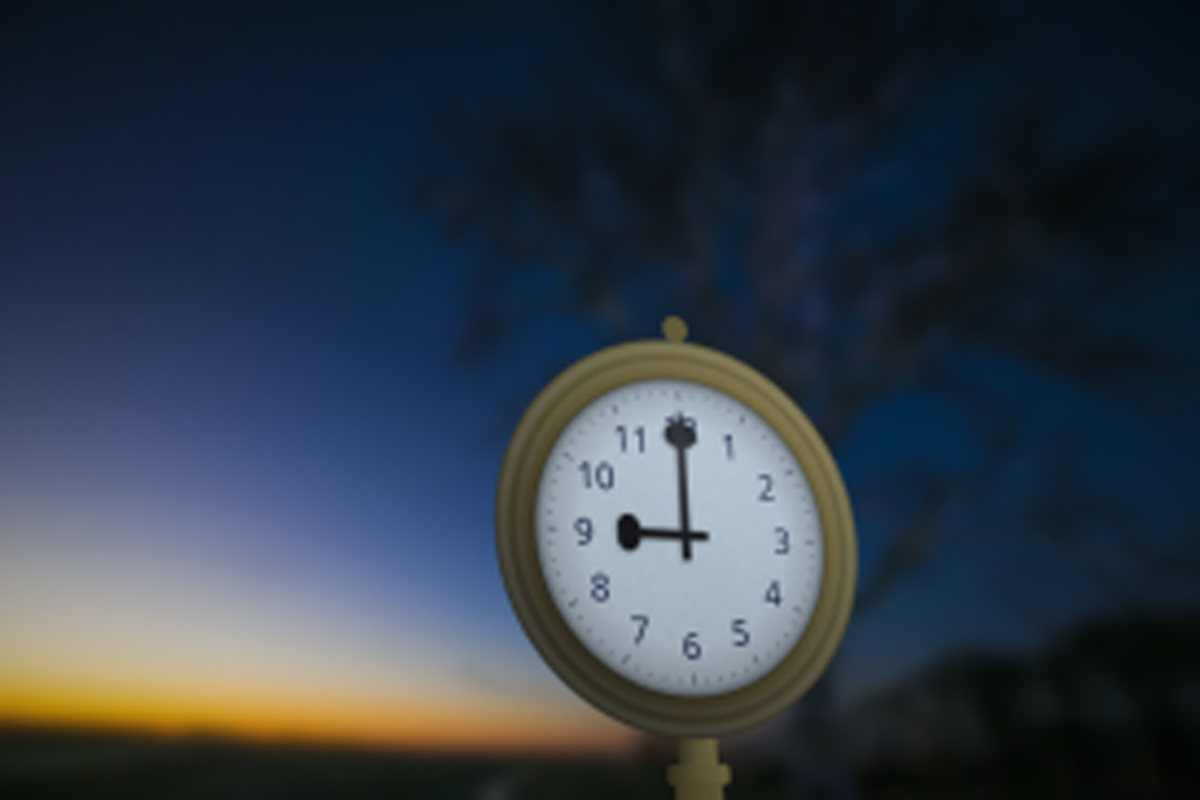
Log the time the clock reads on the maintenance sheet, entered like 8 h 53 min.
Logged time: 9 h 00 min
